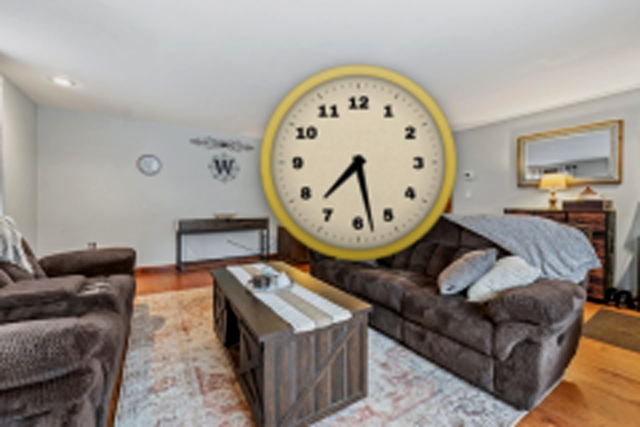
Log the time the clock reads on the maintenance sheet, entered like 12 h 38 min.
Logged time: 7 h 28 min
